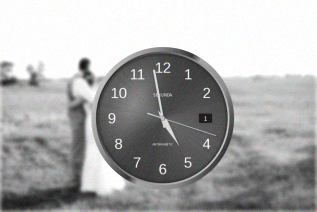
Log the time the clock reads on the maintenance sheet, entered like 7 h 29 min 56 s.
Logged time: 4 h 58 min 18 s
